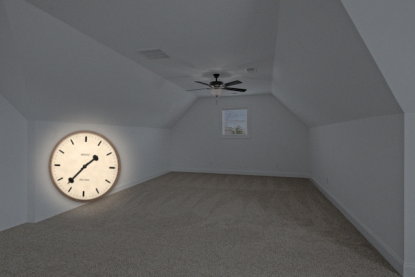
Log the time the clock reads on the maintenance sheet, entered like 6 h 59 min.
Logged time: 1 h 37 min
